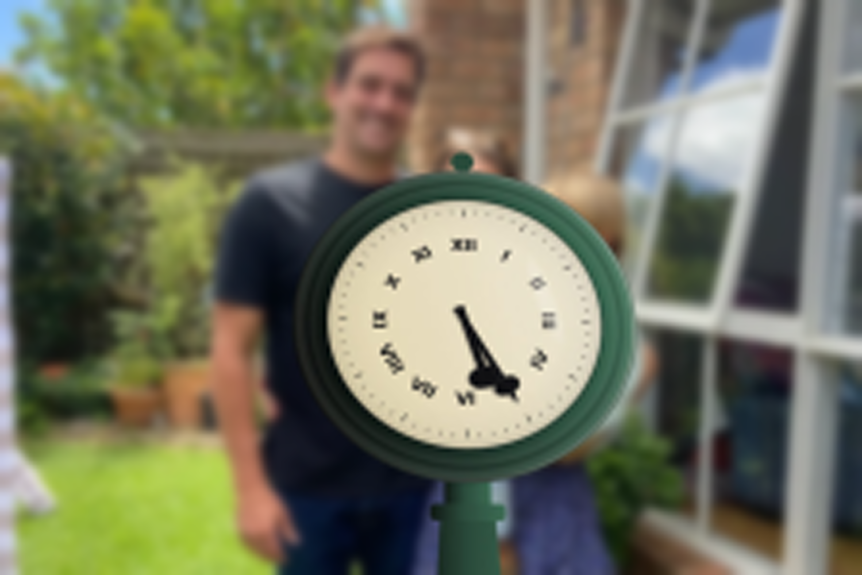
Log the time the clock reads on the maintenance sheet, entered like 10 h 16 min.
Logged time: 5 h 25 min
